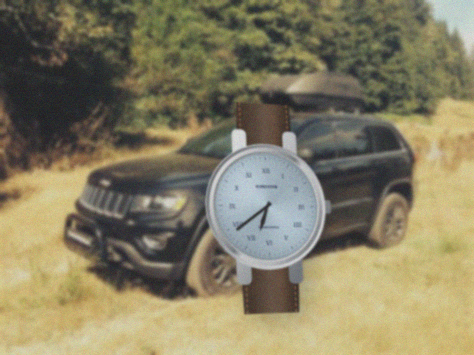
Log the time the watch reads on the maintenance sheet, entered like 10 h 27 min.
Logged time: 6 h 39 min
